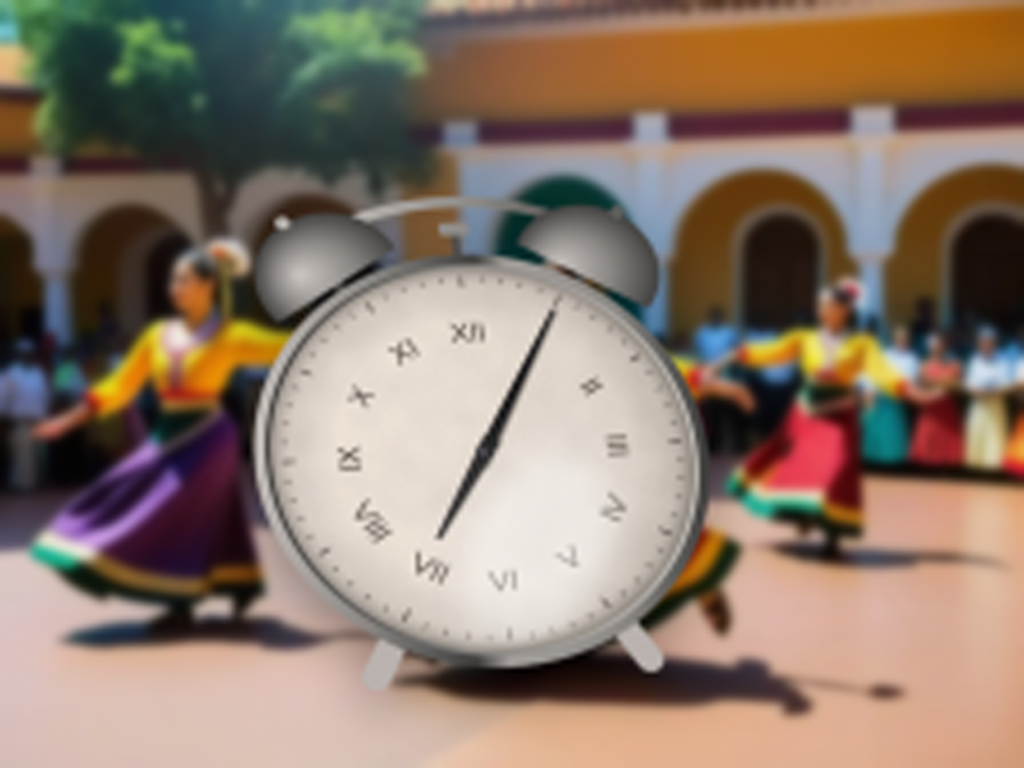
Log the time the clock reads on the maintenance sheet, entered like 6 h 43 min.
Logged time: 7 h 05 min
